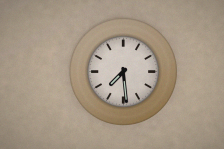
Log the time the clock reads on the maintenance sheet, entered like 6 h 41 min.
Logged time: 7 h 29 min
